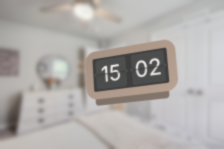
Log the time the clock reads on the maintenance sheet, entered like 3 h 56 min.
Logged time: 15 h 02 min
